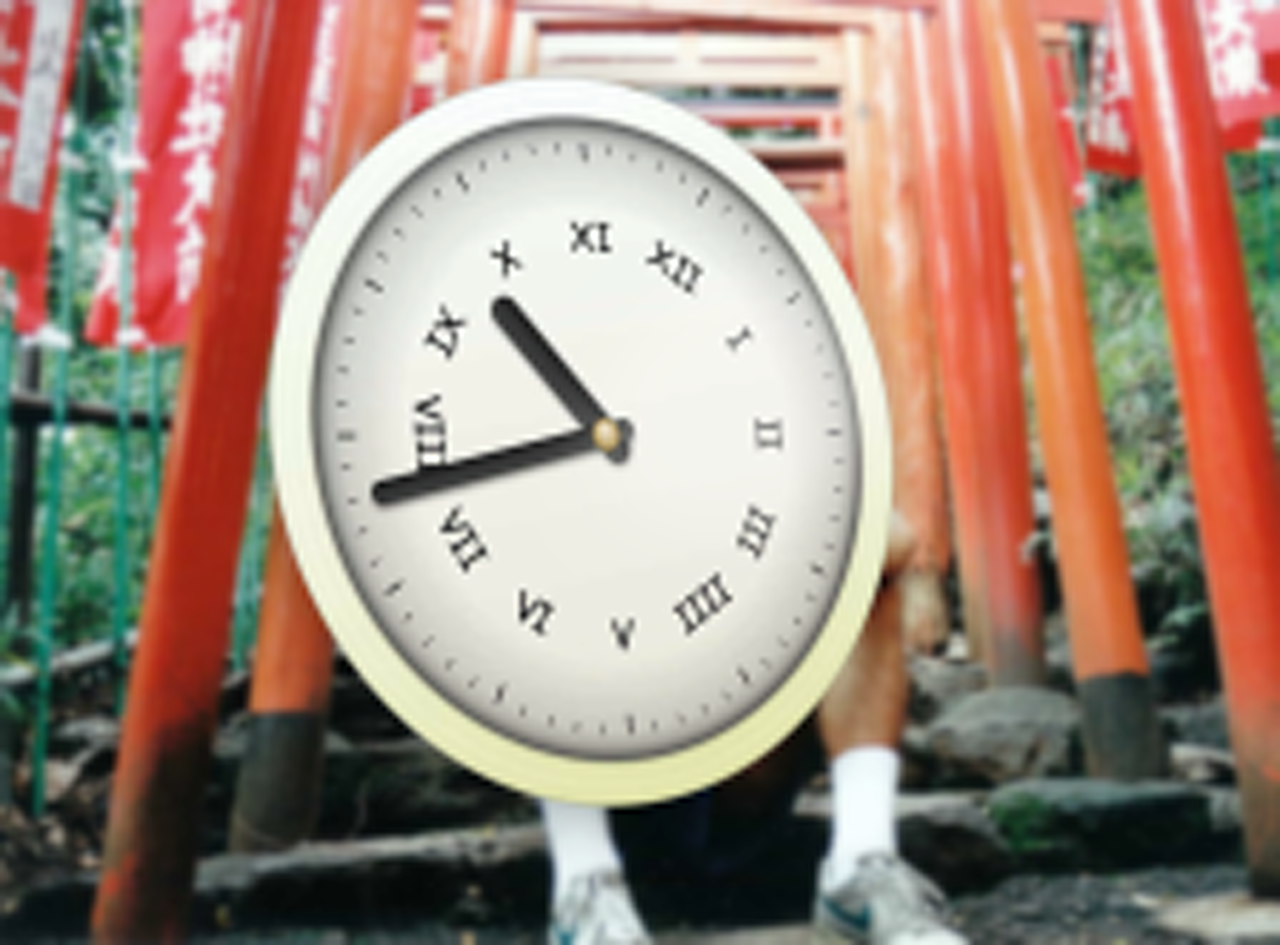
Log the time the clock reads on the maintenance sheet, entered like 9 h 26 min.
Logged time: 9 h 38 min
